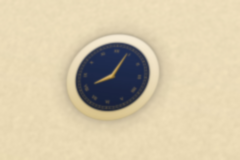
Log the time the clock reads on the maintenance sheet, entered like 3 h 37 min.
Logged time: 8 h 04 min
